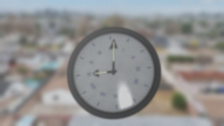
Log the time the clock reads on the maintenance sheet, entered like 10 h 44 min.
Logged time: 9 h 01 min
